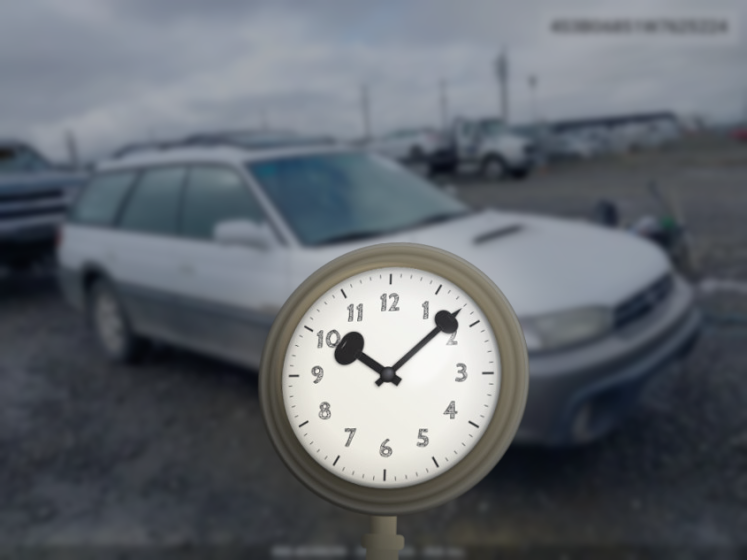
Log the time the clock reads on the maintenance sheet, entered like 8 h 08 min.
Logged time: 10 h 08 min
